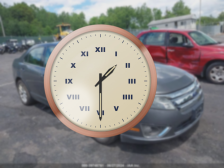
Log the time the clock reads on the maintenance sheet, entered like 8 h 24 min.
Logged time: 1 h 30 min
